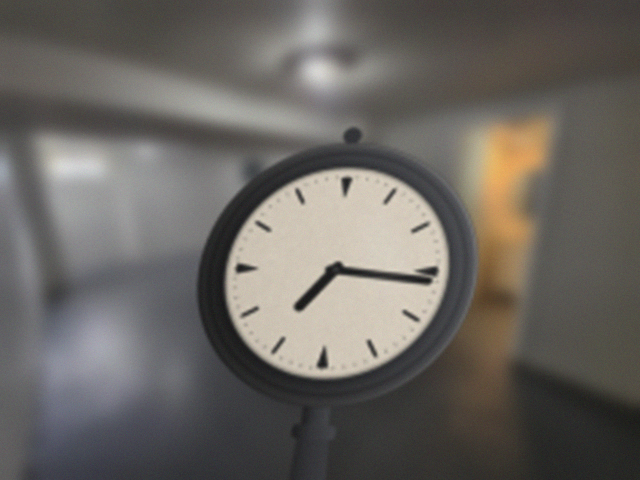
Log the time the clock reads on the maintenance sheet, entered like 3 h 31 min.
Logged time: 7 h 16 min
